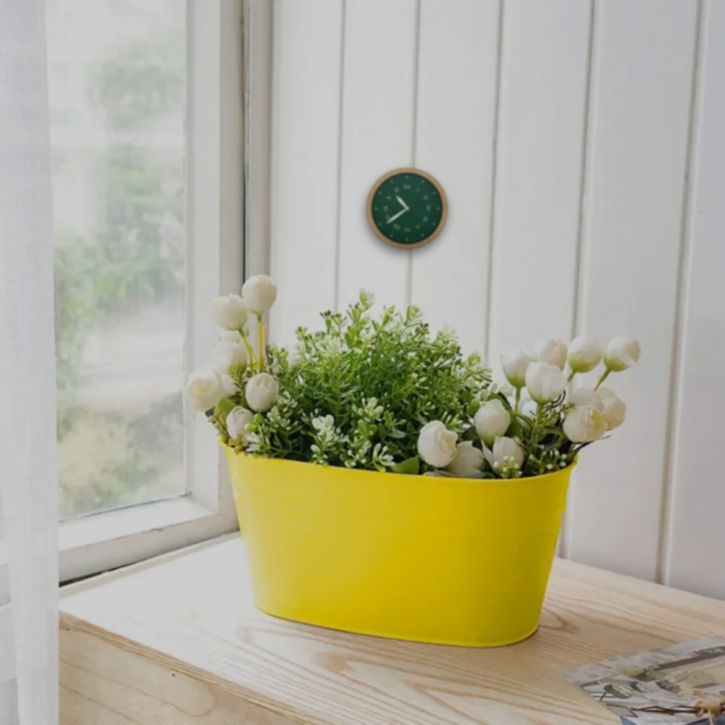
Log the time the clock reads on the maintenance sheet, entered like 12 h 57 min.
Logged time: 10 h 39 min
